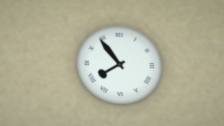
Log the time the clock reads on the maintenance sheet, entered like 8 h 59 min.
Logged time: 7 h 54 min
